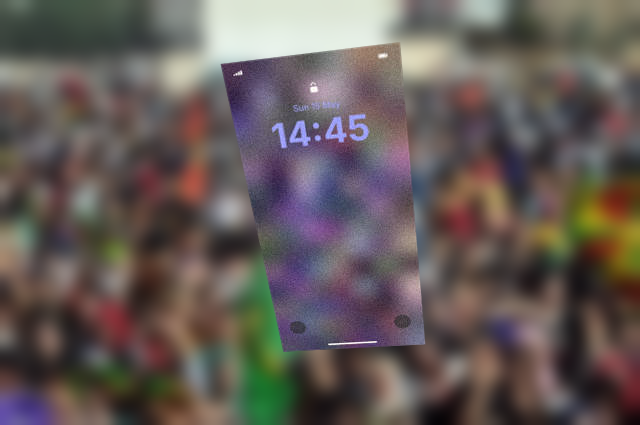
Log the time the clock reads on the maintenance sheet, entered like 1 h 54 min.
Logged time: 14 h 45 min
